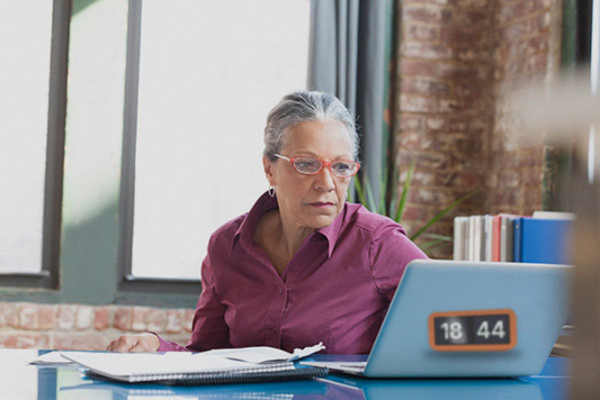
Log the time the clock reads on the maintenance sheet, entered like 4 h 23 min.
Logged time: 18 h 44 min
